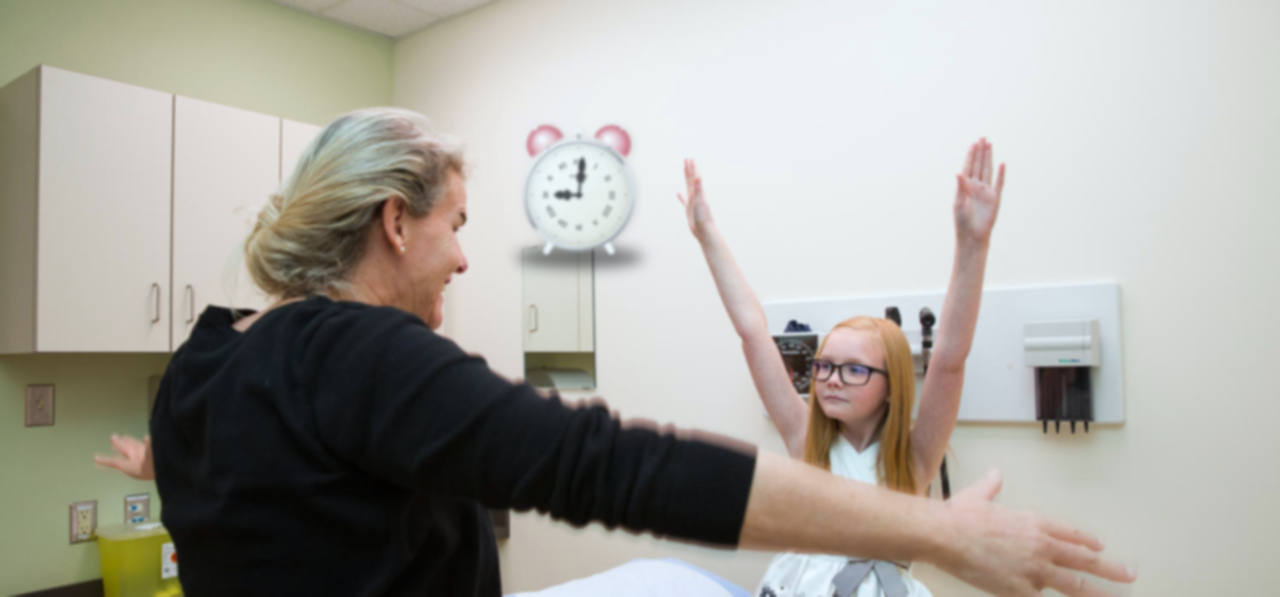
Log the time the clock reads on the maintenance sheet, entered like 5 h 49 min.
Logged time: 9 h 01 min
